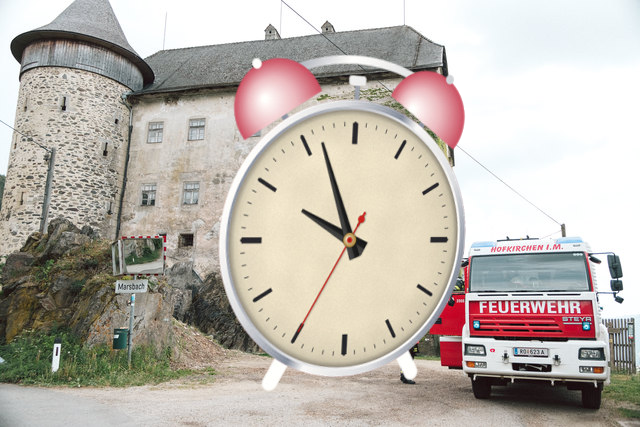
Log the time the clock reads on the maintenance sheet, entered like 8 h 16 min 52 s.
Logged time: 9 h 56 min 35 s
